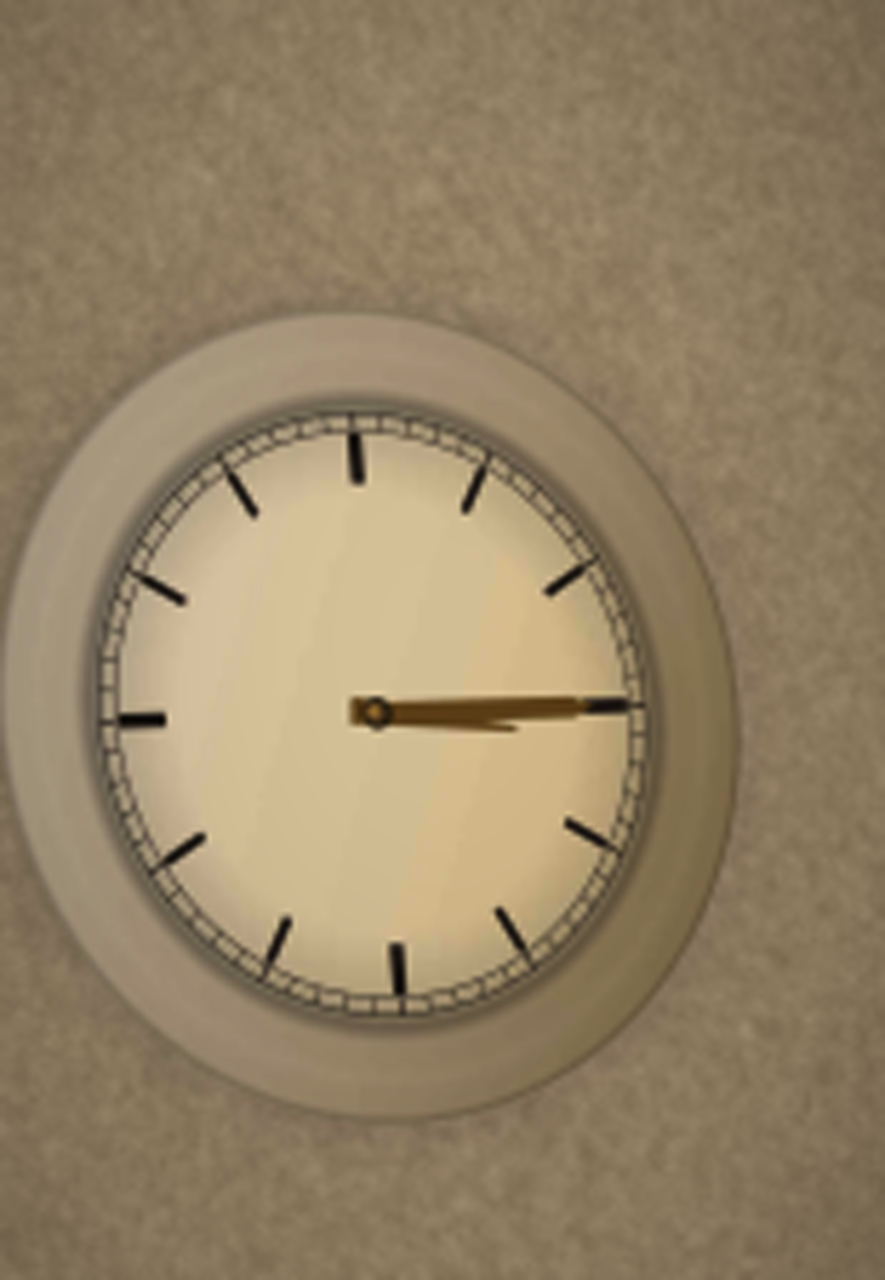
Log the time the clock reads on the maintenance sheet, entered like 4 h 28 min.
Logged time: 3 h 15 min
